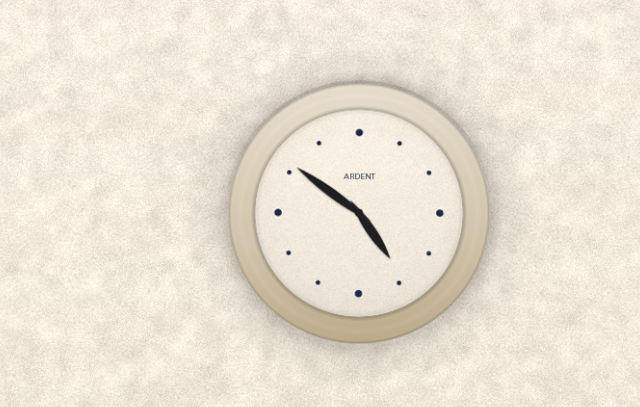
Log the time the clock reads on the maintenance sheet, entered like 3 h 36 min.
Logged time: 4 h 51 min
